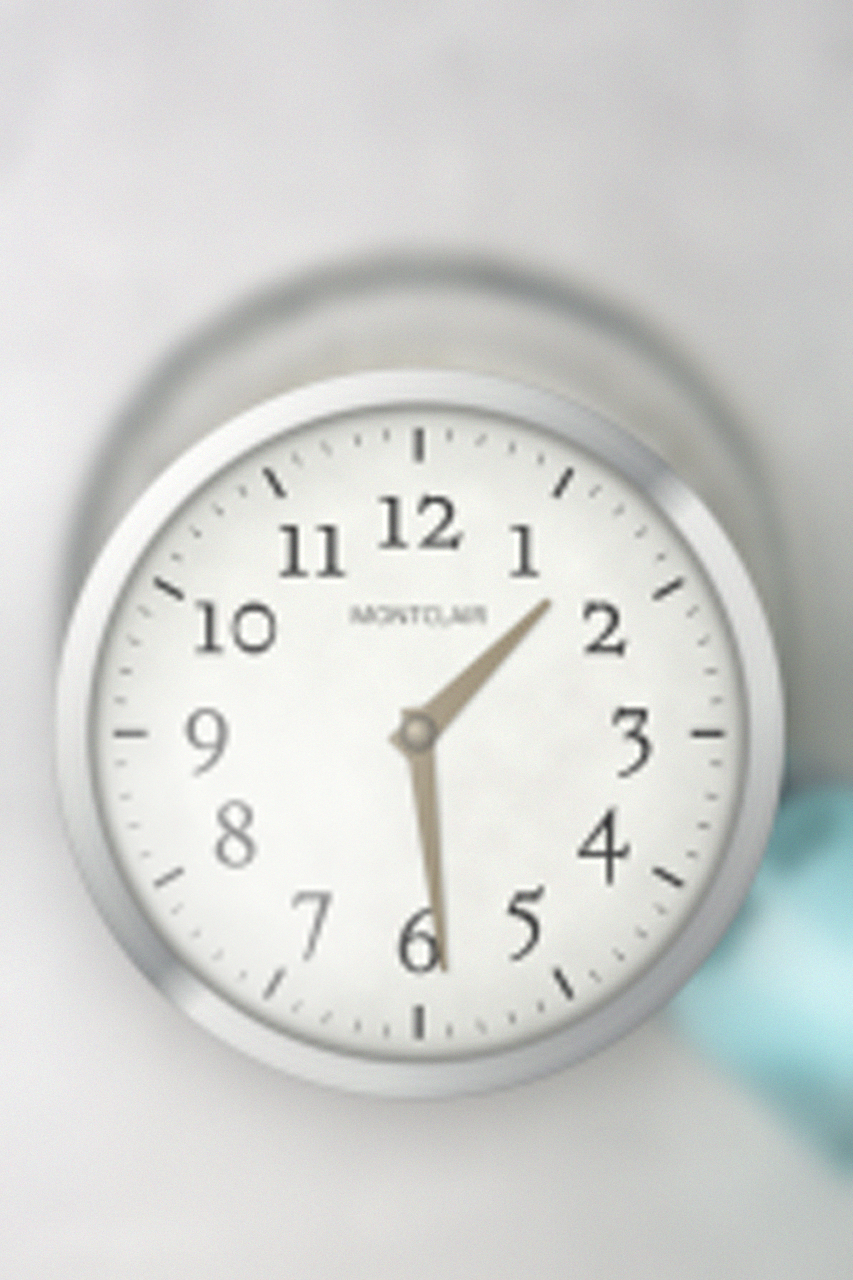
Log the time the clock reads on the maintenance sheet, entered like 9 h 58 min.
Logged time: 1 h 29 min
